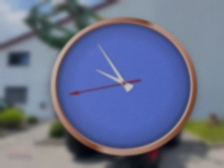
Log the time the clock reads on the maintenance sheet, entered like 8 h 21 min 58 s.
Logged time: 9 h 54 min 43 s
